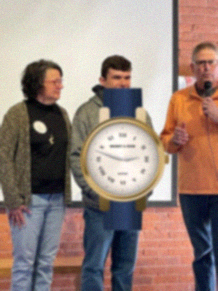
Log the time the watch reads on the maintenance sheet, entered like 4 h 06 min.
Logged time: 2 h 48 min
